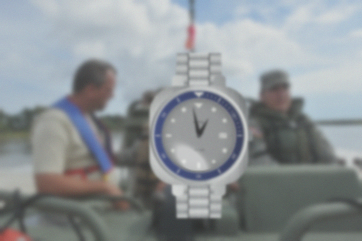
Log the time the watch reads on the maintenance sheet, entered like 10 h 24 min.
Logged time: 12 h 58 min
